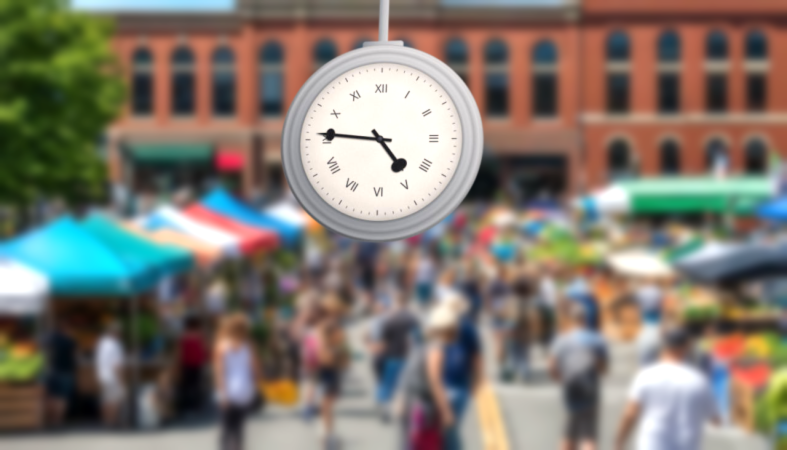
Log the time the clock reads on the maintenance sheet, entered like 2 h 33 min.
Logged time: 4 h 46 min
